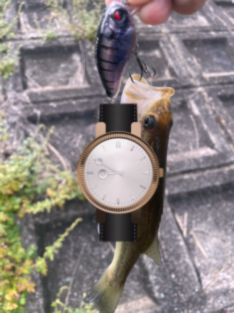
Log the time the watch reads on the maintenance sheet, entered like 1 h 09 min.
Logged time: 8 h 50 min
